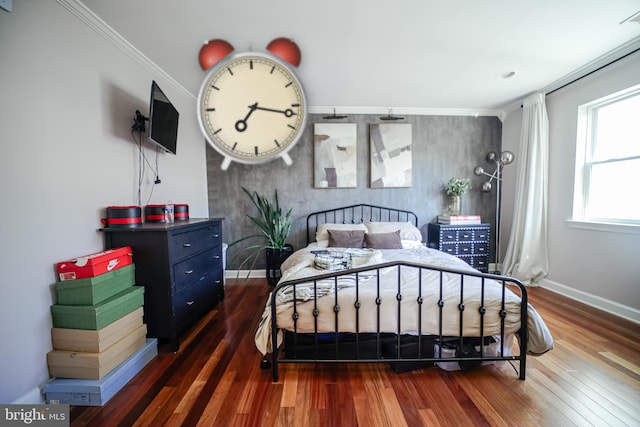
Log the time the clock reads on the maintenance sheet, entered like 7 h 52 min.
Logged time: 7 h 17 min
